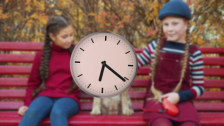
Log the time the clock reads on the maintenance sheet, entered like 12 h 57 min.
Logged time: 6 h 21 min
